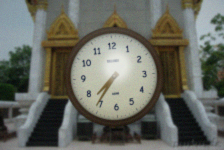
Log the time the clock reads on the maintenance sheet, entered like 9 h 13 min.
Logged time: 7 h 36 min
